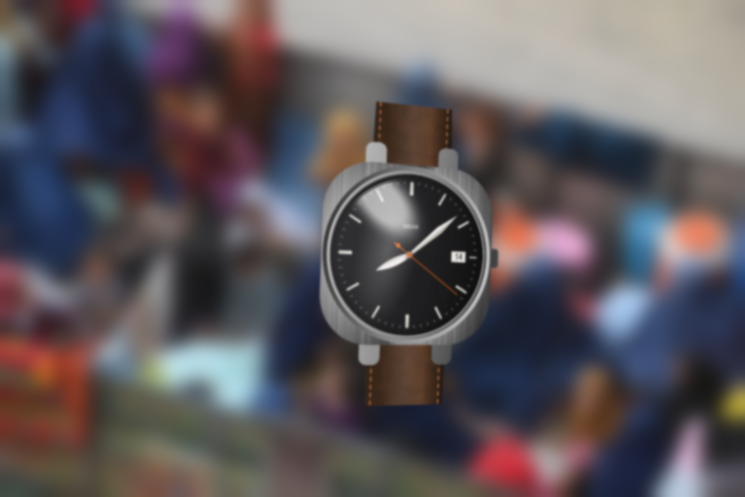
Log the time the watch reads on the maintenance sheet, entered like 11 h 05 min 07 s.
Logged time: 8 h 08 min 21 s
